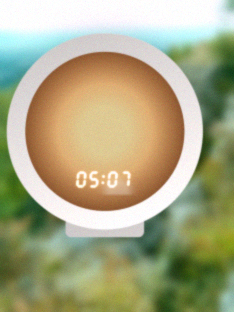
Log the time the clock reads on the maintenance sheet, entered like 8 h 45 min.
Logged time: 5 h 07 min
